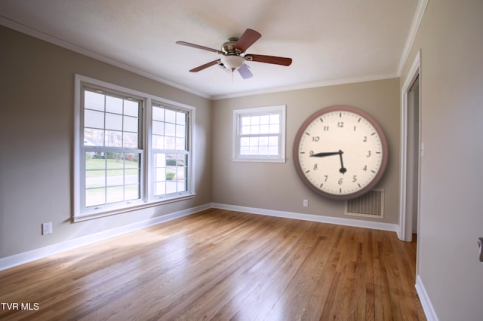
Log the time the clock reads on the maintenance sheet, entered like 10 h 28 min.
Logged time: 5 h 44 min
